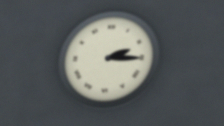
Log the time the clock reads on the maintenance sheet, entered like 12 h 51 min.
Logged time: 2 h 15 min
